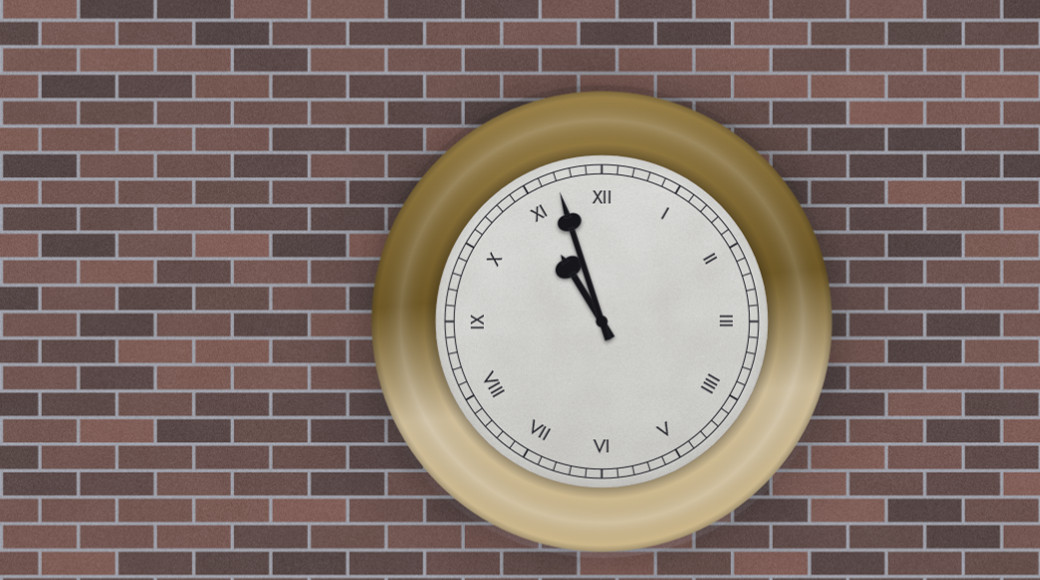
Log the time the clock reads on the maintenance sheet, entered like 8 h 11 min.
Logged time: 10 h 57 min
